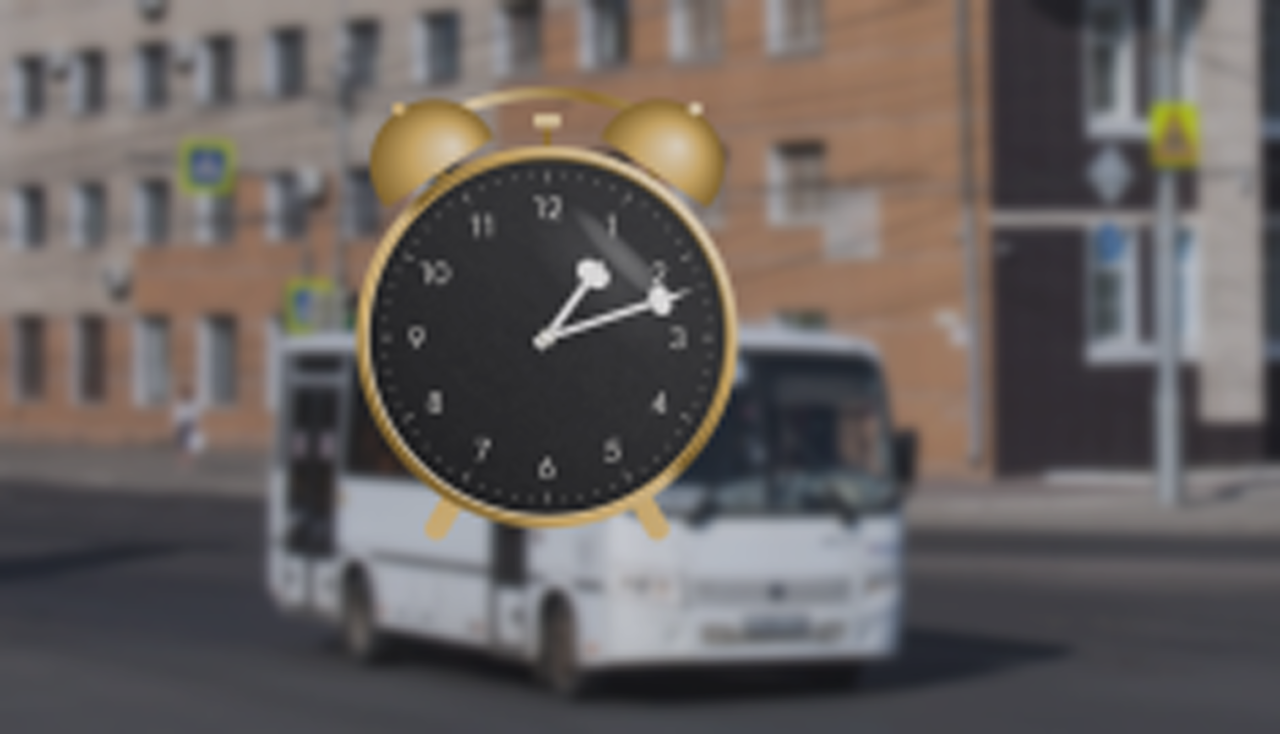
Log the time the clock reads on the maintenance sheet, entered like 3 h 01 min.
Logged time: 1 h 12 min
